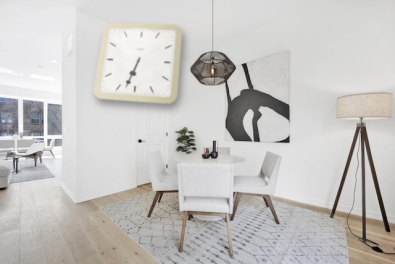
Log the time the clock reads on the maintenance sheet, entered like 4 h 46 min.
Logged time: 6 h 33 min
